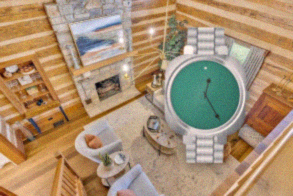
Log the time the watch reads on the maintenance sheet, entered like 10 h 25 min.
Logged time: 12 h 25 min
